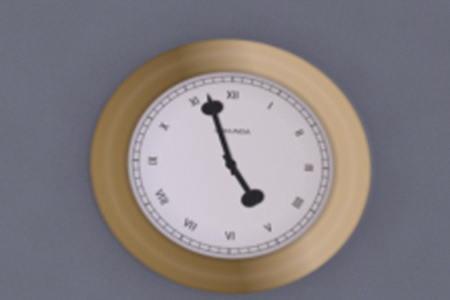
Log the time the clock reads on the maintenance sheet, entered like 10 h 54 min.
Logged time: 4 h 57 min
